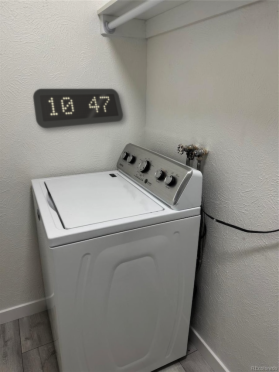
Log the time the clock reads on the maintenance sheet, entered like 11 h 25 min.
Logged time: 10 h 47 min
